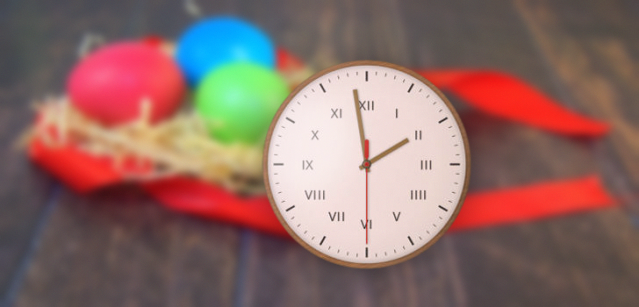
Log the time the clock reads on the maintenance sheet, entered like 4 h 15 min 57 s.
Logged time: 1 h 58 min 30 s
